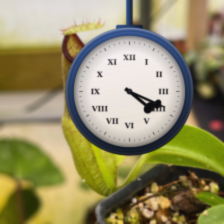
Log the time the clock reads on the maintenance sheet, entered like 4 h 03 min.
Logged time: 4 h 19 min
